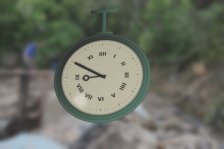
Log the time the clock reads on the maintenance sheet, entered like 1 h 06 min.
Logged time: 8 h 50 min
